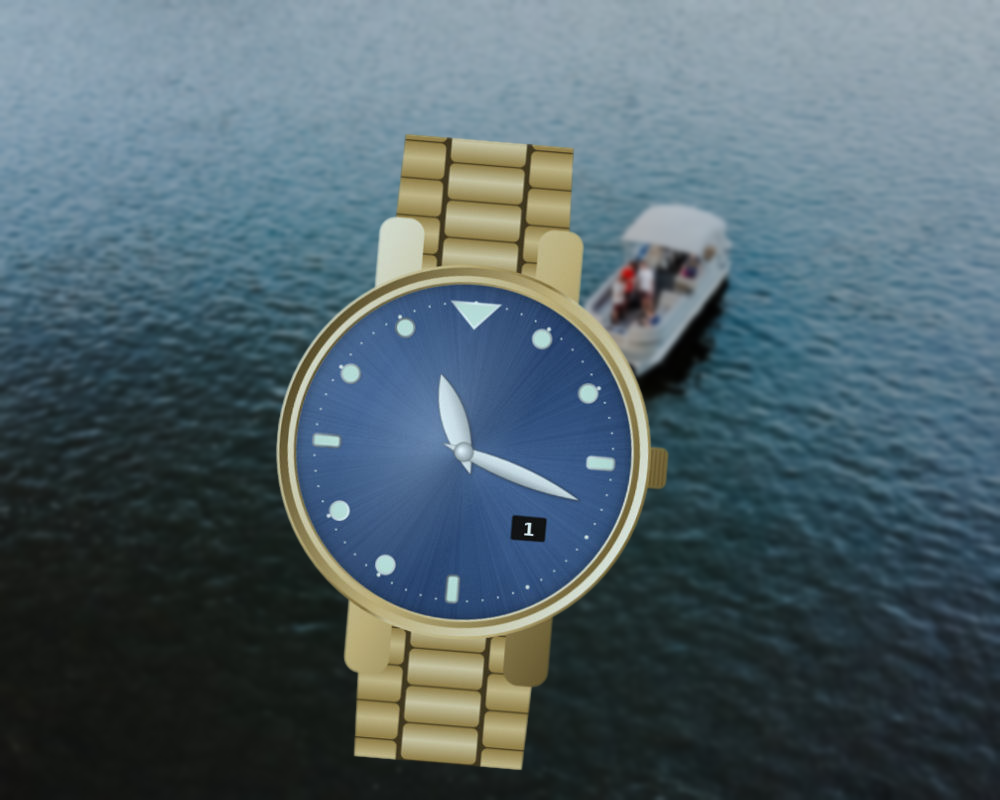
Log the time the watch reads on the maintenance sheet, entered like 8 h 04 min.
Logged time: 11 h 18 min
